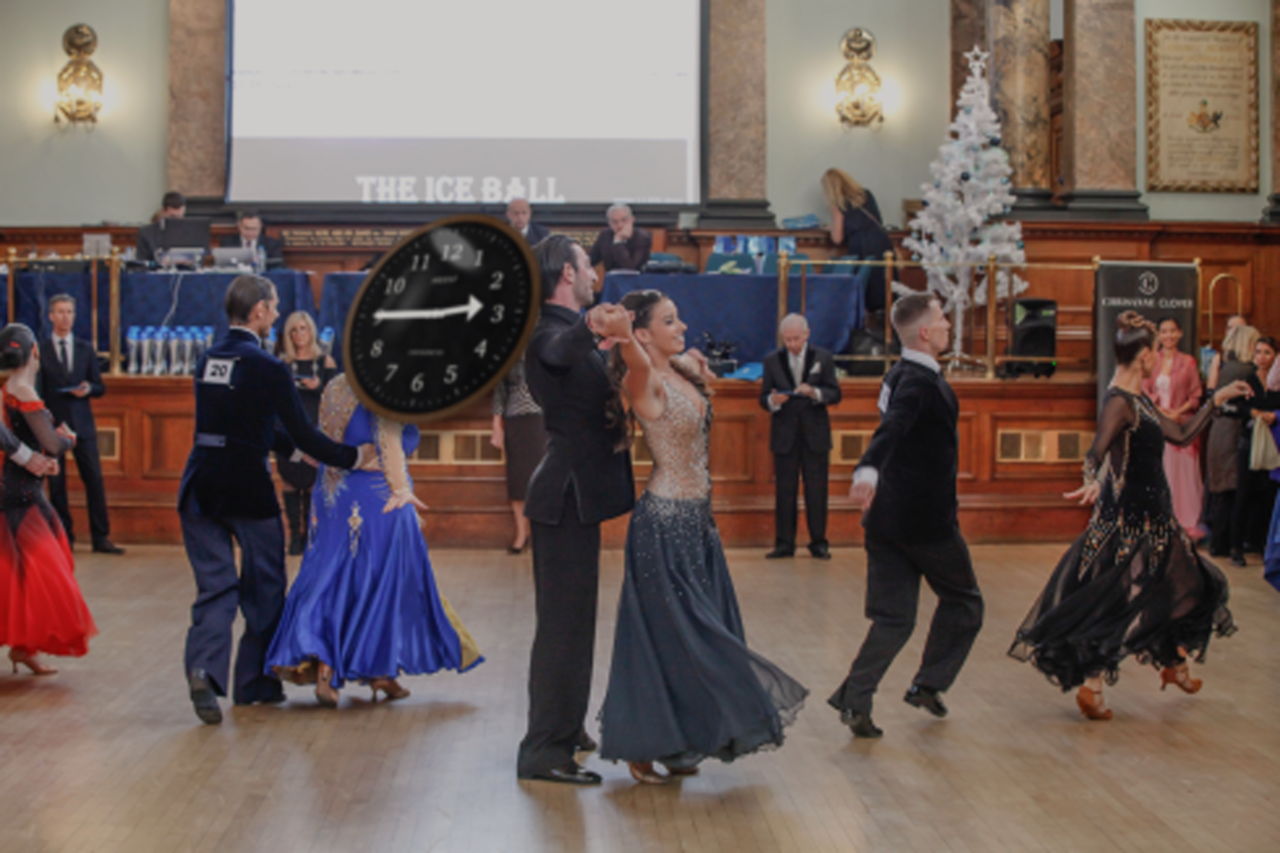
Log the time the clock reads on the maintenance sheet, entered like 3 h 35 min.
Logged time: 2 h 45 min
